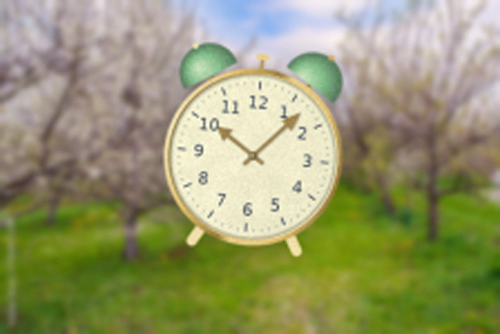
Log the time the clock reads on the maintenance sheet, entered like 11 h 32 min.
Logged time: 10 h 07 min
